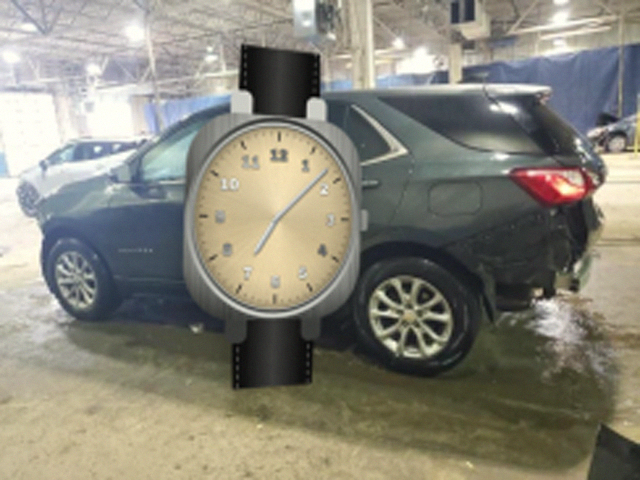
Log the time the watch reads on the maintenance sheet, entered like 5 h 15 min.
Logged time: 7 h 08 min
